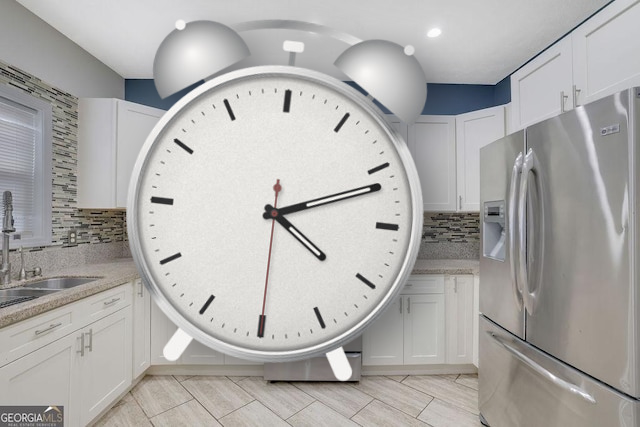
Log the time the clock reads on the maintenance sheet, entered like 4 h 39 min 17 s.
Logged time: 4 h 11 min 30 s
